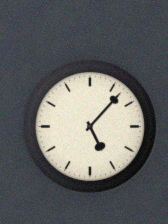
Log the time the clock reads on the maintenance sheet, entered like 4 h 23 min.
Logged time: 5 h 07 min
